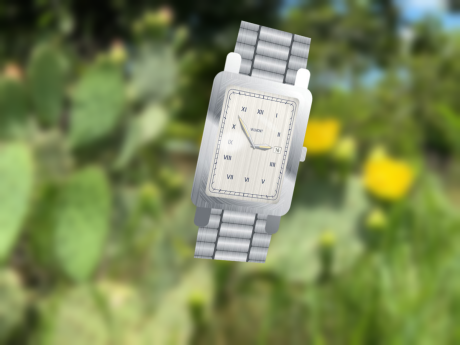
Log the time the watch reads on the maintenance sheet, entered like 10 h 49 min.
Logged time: 2 h 53 min
